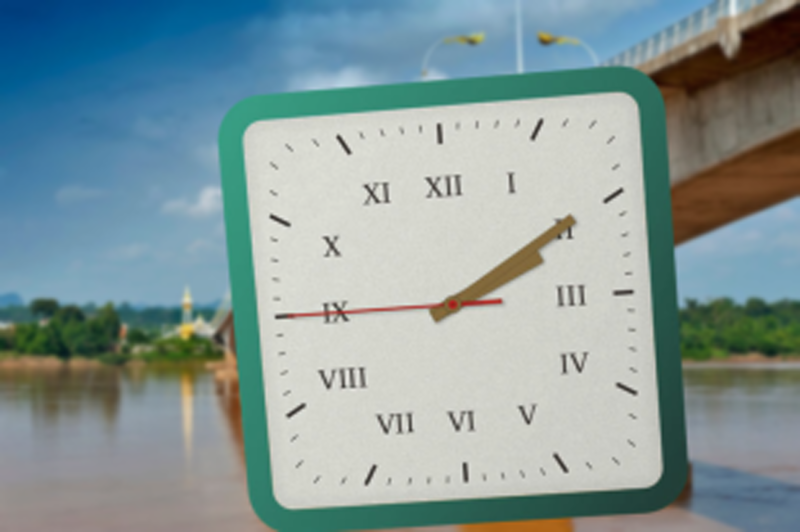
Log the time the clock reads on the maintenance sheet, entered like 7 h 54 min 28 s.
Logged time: 2 h 09 min 45 s
